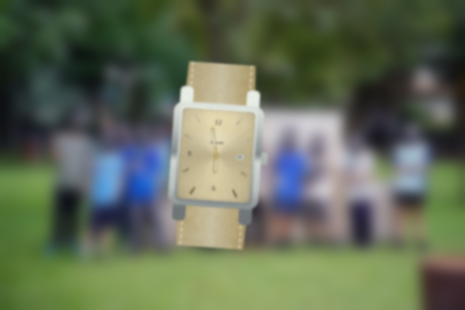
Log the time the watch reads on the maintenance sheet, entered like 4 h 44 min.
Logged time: 5 h 58 min
